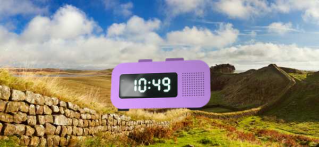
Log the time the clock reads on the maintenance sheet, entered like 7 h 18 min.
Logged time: 10 h 49 min
